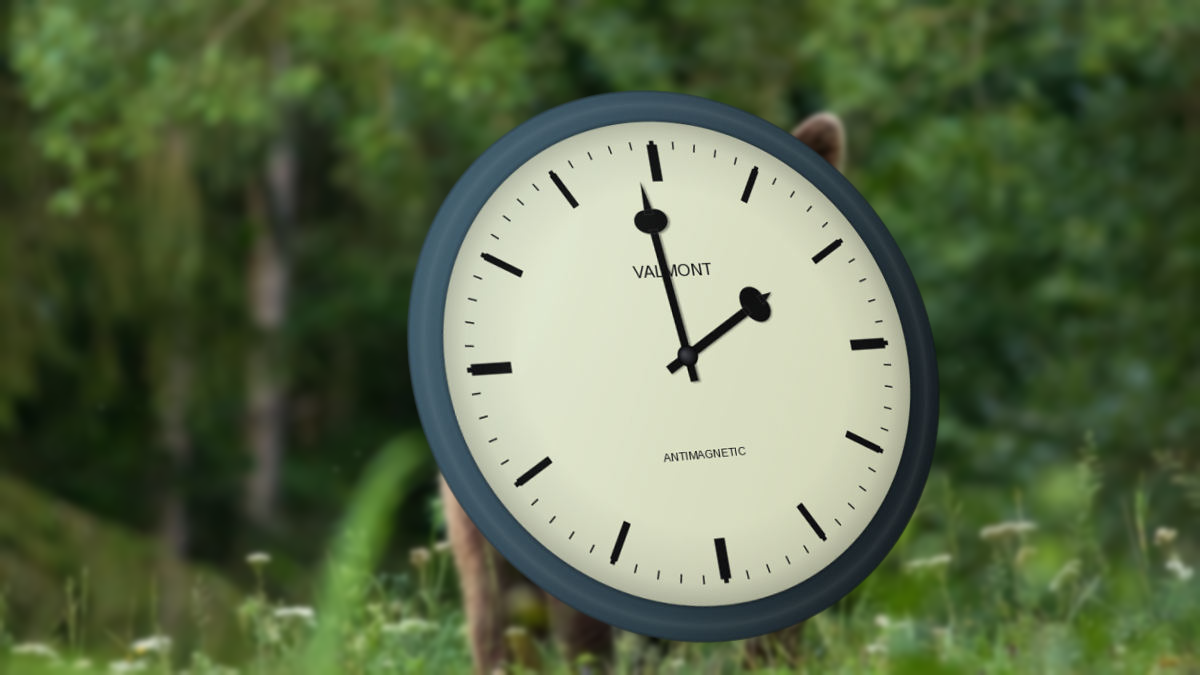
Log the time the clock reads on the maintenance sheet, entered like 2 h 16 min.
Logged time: 1 h 59 min
